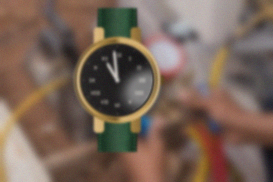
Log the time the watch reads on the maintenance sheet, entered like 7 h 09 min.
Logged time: 10 h 59 min
